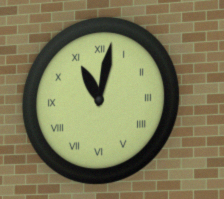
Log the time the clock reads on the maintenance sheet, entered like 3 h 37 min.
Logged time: 11 h 02 min
